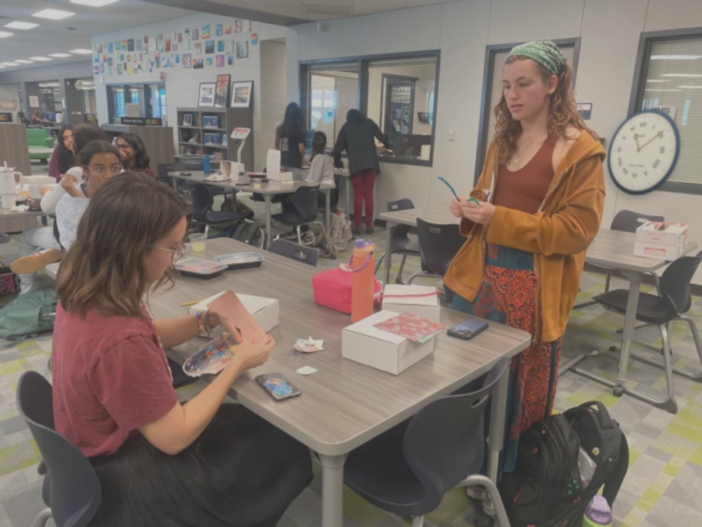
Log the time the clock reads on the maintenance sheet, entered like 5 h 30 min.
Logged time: 11 h 09 min
